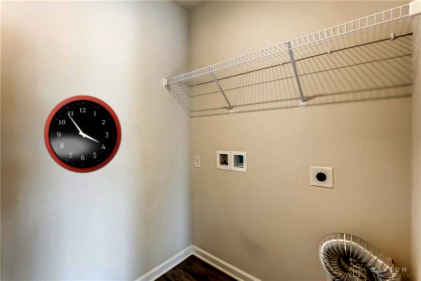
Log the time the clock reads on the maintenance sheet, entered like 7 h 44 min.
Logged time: 3 h 54 min
